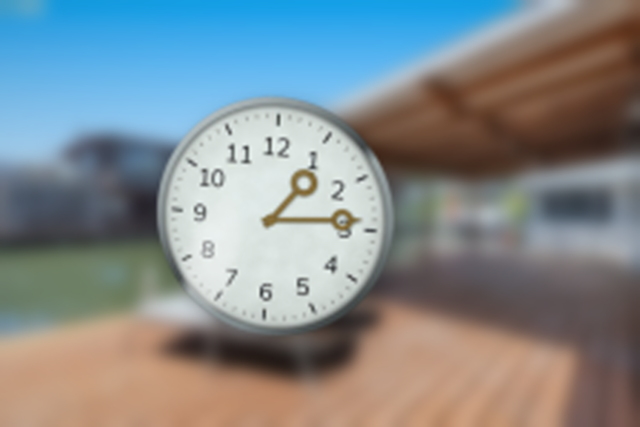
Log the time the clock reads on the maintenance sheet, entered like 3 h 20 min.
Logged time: 1 h 14 min
